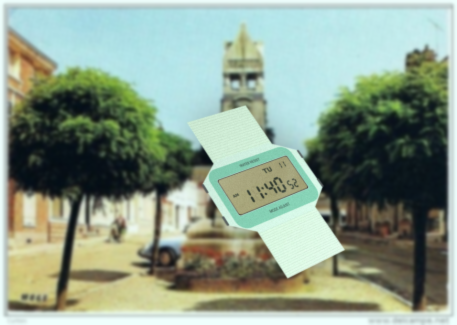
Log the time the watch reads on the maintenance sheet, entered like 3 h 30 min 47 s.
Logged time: 11 h 40 min 52 s
